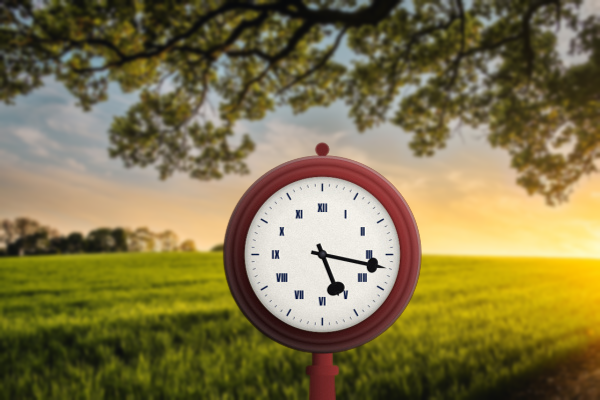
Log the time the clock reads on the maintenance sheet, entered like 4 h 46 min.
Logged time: 5 h 17 min
